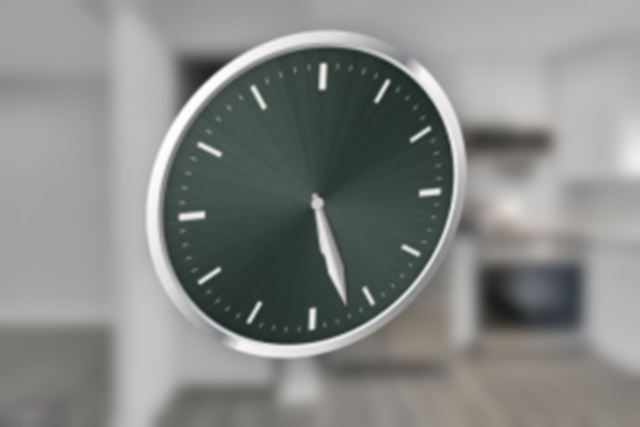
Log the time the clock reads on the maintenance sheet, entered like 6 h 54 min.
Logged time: 5 h 27 min
